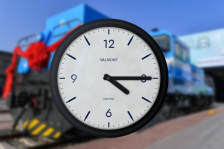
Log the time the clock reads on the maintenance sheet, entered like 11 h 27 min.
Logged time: 4 h 15 min
